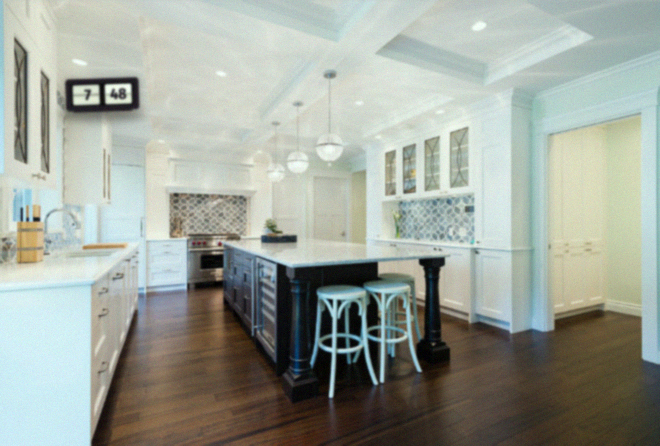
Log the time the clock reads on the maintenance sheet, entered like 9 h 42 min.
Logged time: 7 h 48 min
